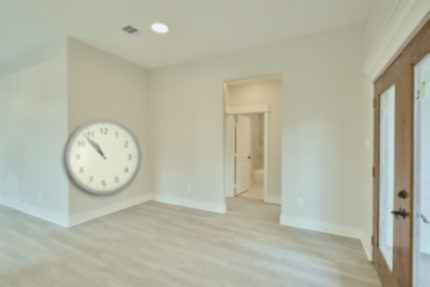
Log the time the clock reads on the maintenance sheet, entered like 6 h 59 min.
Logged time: 10 h 53 min
